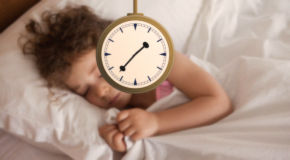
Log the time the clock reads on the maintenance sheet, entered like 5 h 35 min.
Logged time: 1 h 37 min
